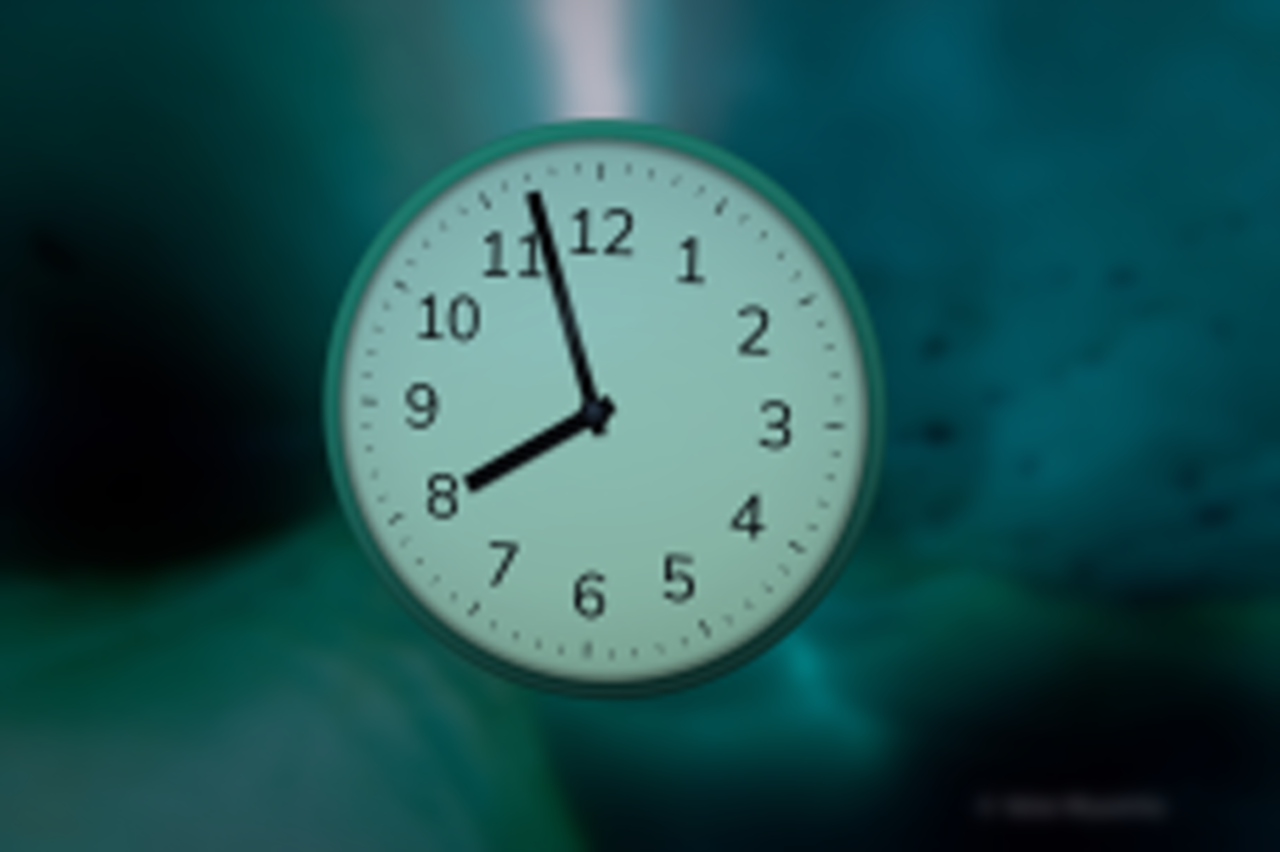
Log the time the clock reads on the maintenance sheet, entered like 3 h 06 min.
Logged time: 7 h 57 min
